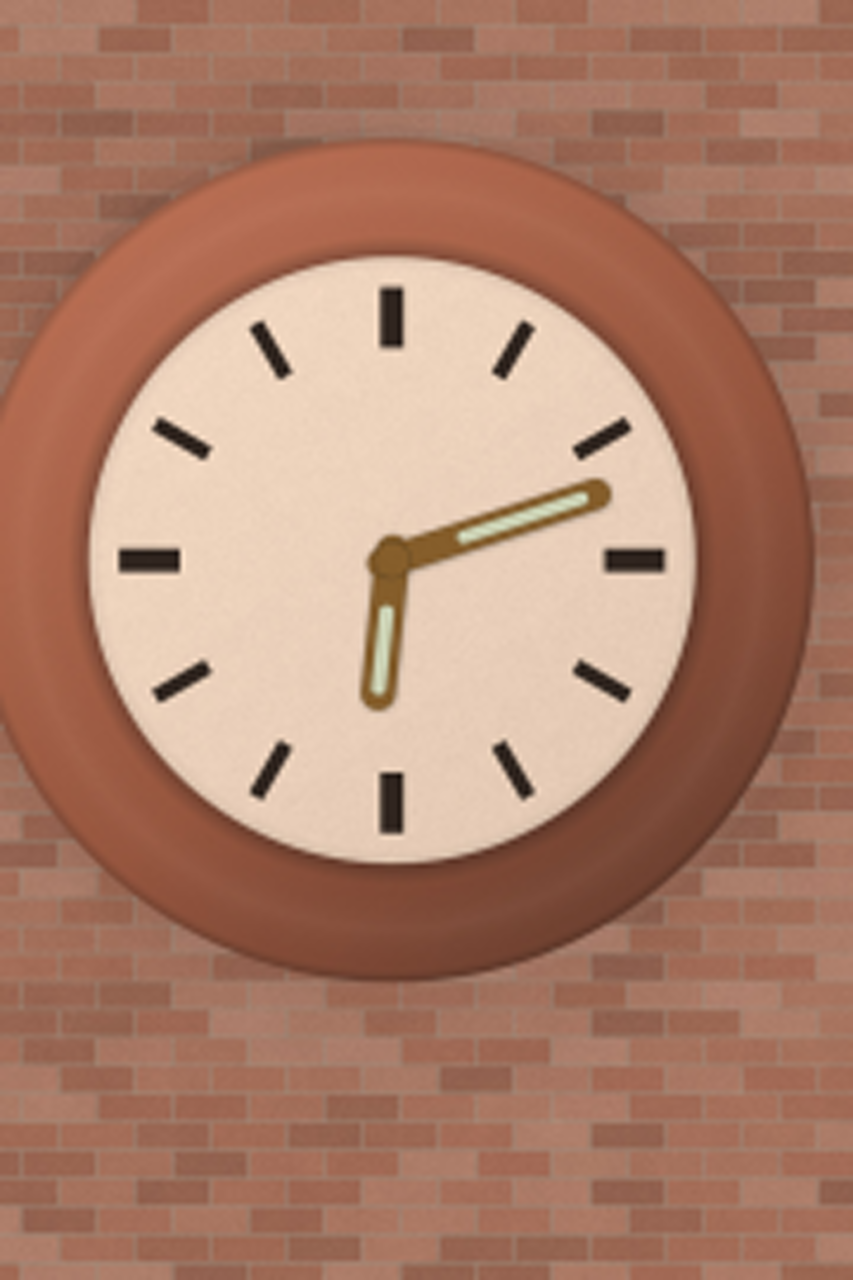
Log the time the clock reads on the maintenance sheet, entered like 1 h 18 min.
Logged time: 6 h 12 min
